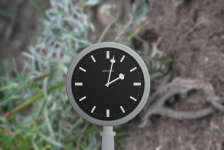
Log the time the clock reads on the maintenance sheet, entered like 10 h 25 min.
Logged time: 2 h 02 min
